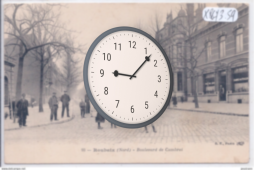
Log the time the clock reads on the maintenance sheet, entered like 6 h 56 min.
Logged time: 9 h 07 min
